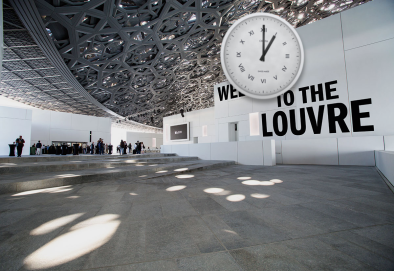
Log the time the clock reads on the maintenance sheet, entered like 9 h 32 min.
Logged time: 1 h 00 min
